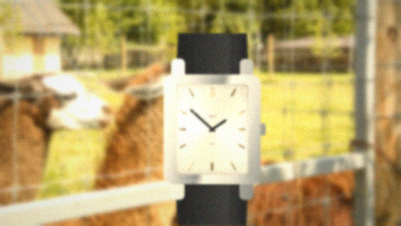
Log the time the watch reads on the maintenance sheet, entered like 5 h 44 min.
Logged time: 1 h 52 min
